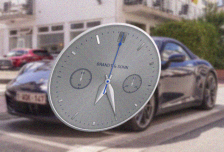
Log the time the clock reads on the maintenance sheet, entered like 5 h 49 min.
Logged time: 6 h 25 min
